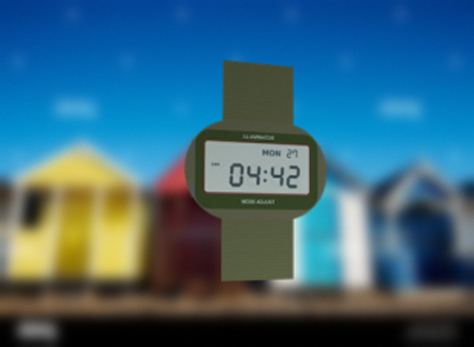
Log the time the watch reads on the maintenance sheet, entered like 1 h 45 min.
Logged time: 4 h 42 min
